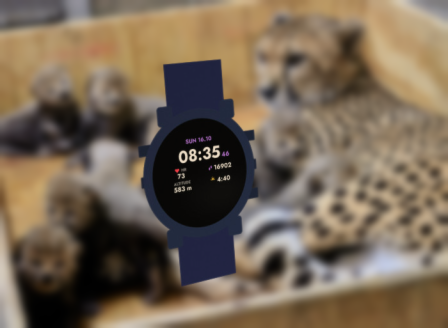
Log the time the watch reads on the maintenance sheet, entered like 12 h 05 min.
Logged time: 8 h 35 min
